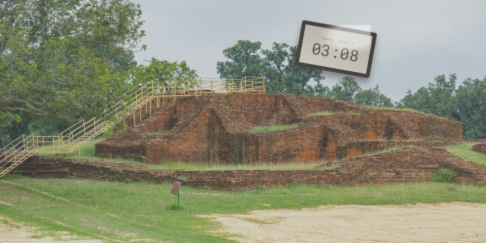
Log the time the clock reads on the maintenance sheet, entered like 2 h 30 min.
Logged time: 3 h 08 min
